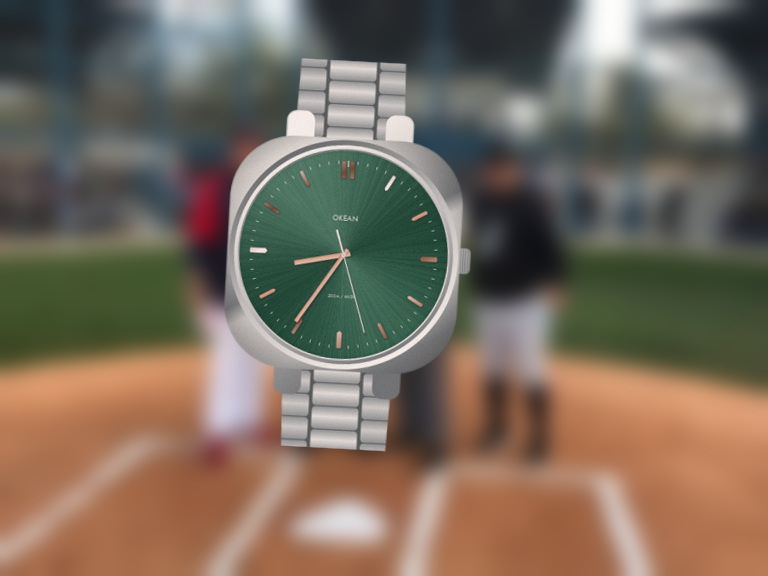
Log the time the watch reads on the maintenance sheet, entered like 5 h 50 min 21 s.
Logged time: 8 h 35 min 27 s
